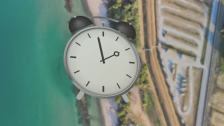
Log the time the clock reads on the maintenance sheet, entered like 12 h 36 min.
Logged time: 1 h 58 min
